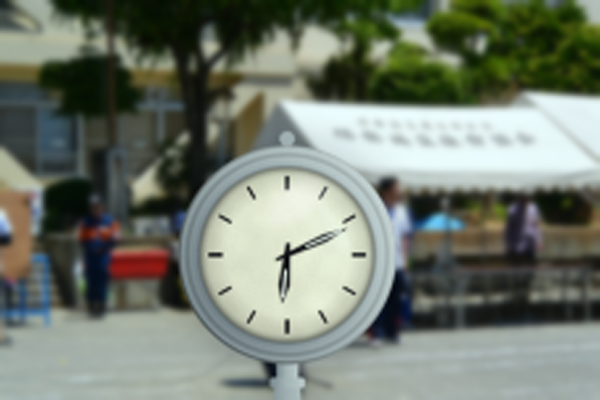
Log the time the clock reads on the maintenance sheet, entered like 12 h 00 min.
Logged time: 6 h 11 min
